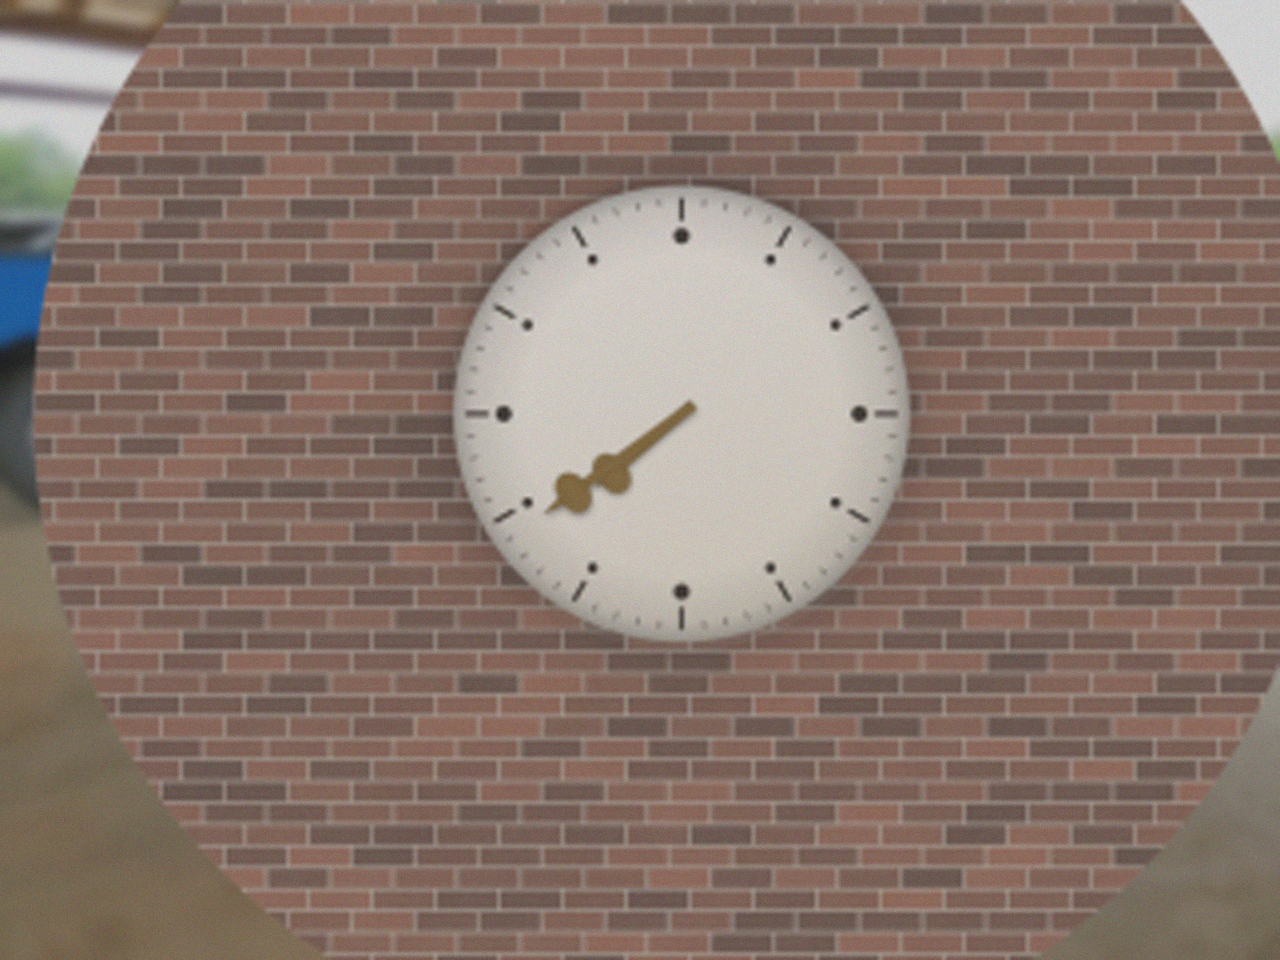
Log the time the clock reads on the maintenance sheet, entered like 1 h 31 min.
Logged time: 7 h 39 min
